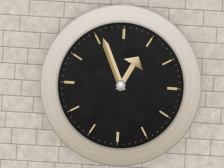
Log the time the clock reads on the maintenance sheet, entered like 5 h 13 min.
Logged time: 12 h 56 min
